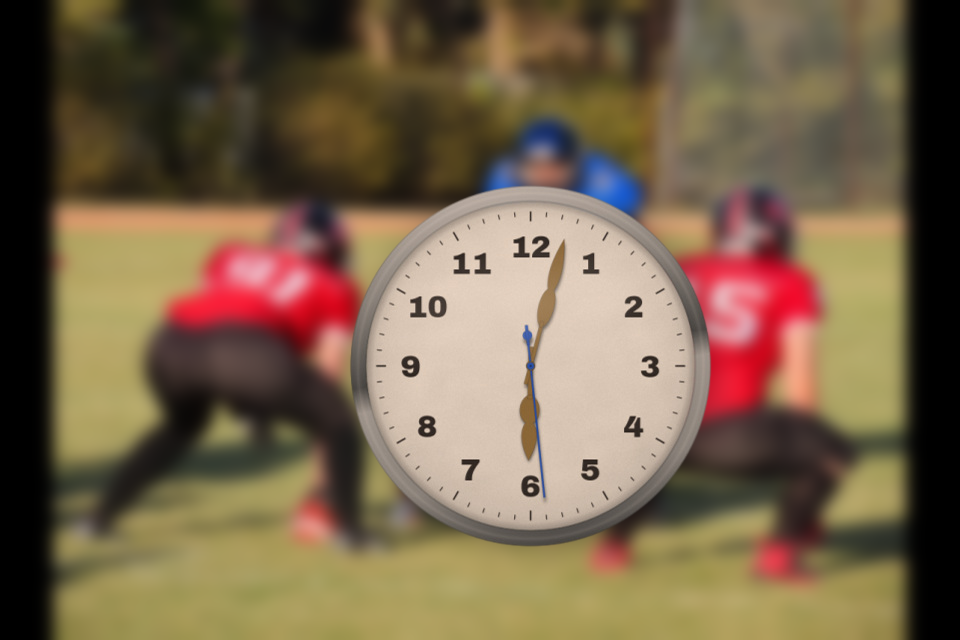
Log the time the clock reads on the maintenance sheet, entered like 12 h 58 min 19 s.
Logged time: 6 h 02 min 29 s
